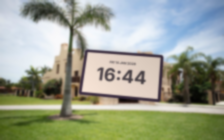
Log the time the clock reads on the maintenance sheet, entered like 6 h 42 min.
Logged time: 16 h 44 min
